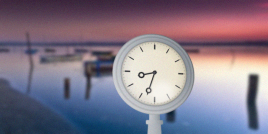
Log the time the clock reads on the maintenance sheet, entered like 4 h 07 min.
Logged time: 8 h 33 min
